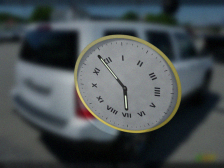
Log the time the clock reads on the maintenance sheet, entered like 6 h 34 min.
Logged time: 6 h 59 min
